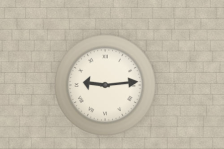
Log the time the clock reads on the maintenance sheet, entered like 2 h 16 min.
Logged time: 9 h 14 min
